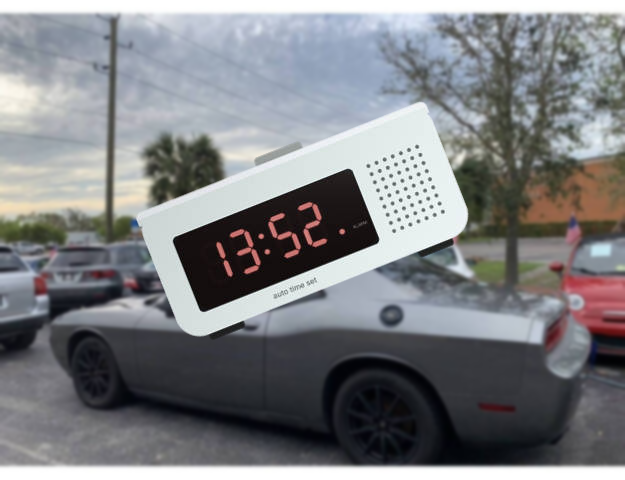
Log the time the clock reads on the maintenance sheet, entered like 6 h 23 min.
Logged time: 13 h 52 min
